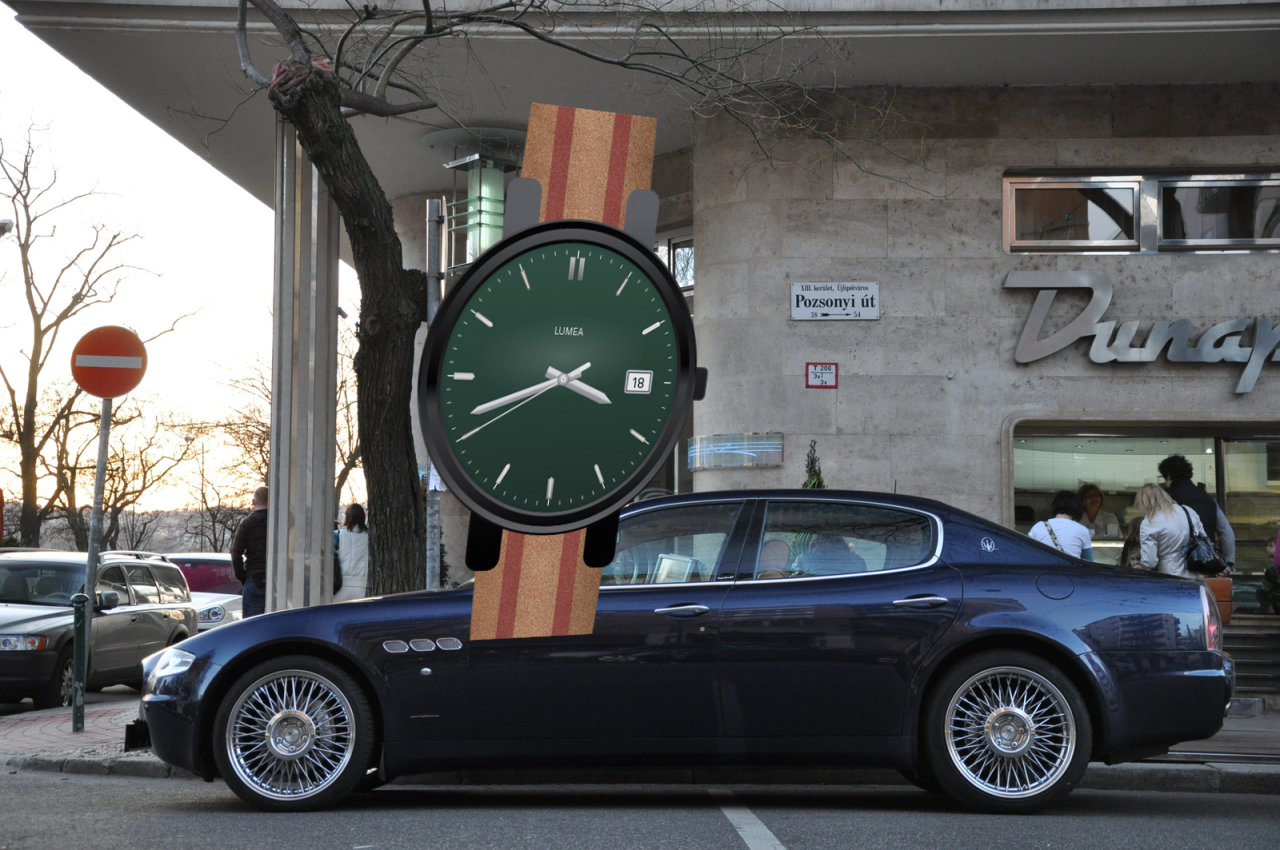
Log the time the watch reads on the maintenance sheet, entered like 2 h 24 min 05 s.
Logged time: 3 h 41 min 40 s
